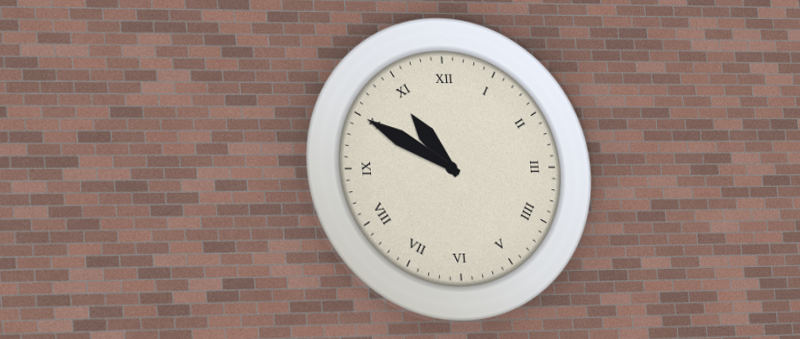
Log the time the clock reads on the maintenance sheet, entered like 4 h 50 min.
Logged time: 10 h 50 min
